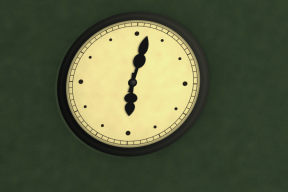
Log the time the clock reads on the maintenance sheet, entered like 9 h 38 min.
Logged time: 6 h 02 min
